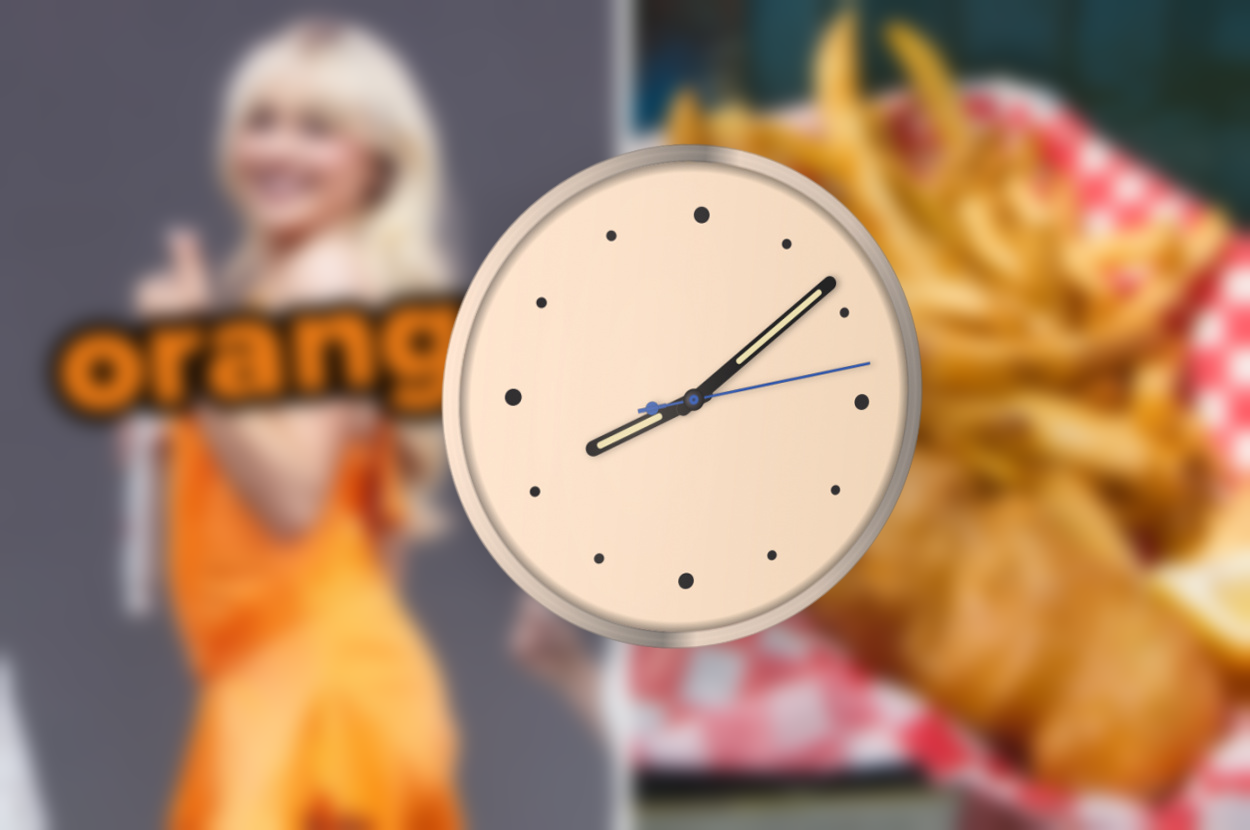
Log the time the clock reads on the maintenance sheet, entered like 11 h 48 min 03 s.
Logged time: 8 h 08 min 13 s
